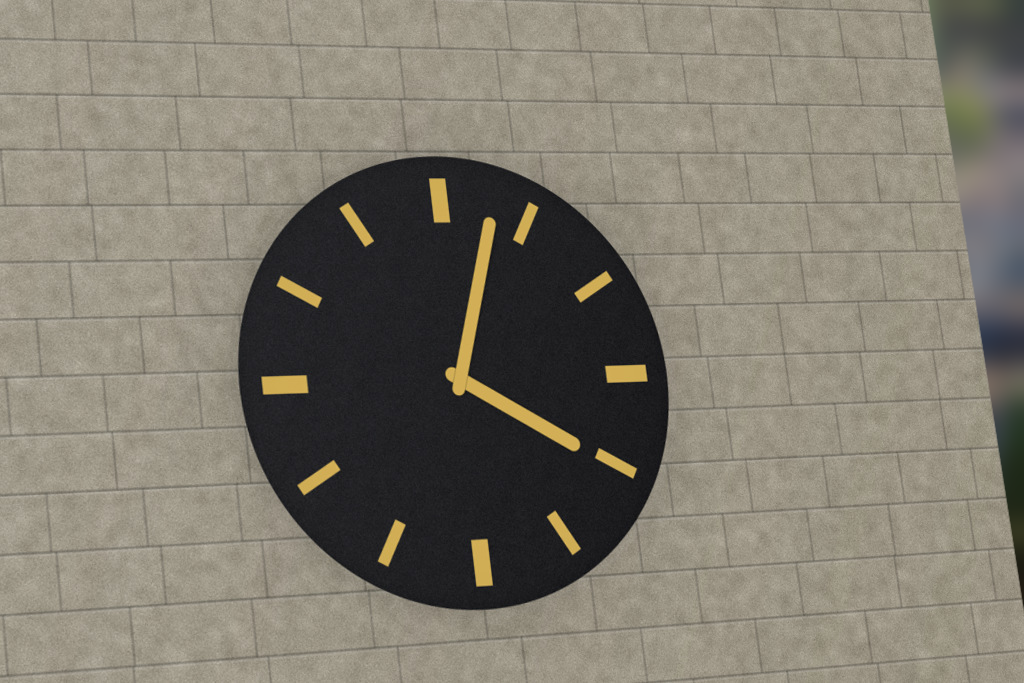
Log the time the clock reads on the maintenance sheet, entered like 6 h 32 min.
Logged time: 4 h 03 min
